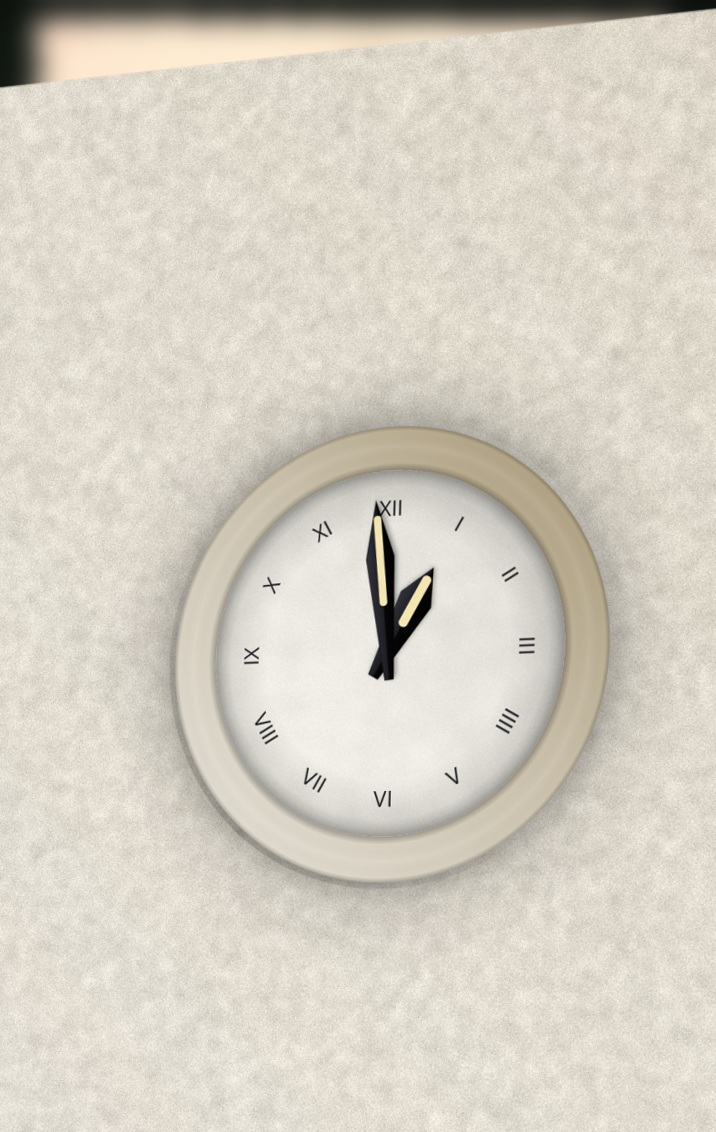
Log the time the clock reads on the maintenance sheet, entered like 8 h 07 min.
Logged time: 12 h 59 min
